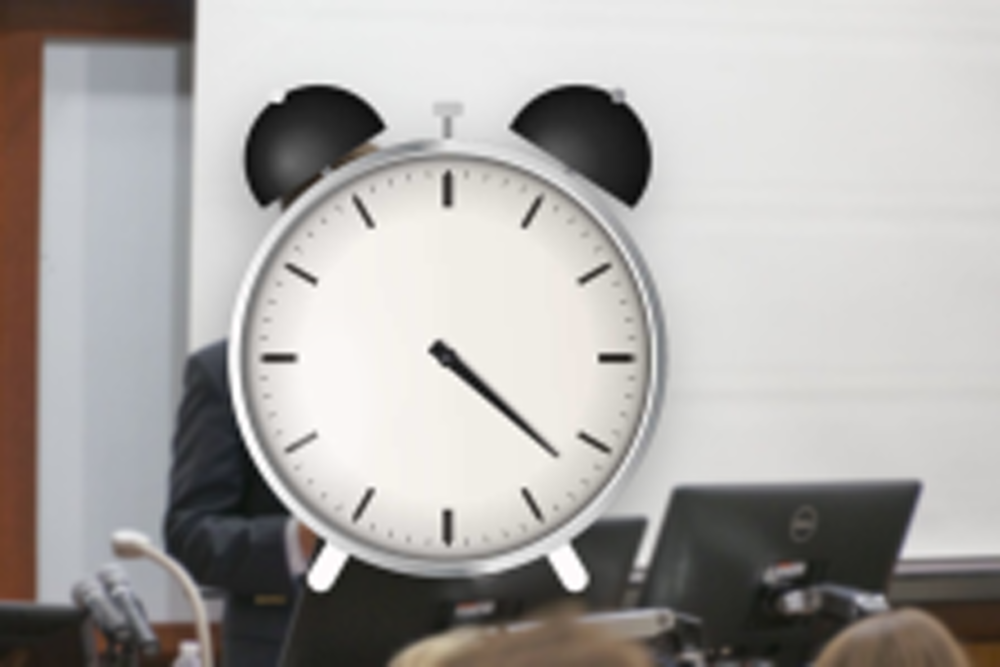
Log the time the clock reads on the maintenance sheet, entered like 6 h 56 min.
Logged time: 4 h 22 min
